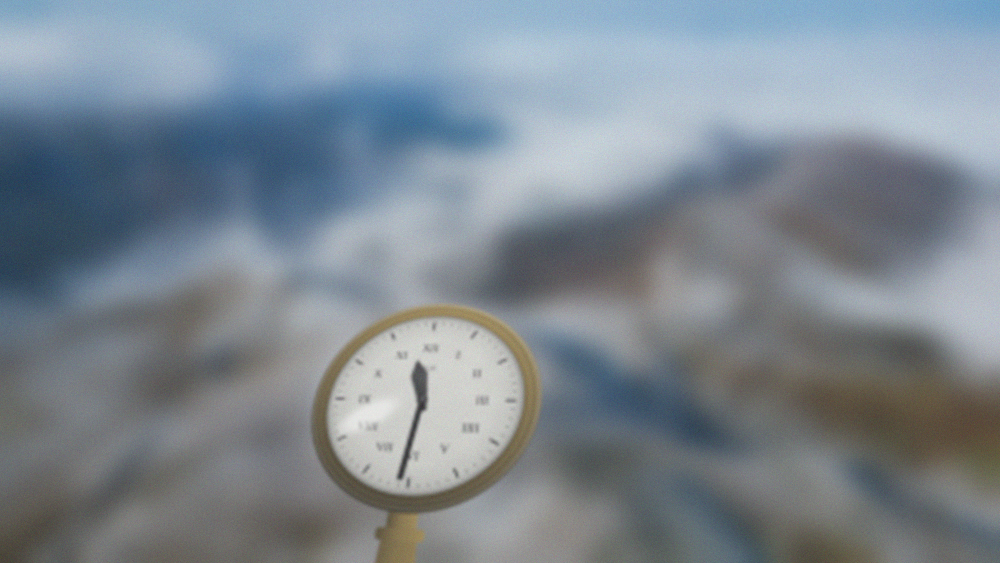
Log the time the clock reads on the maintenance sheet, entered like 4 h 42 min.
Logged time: 11 h 31 min
